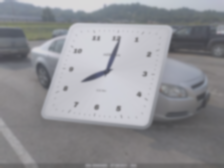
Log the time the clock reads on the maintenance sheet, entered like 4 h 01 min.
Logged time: 8 h 01 min
